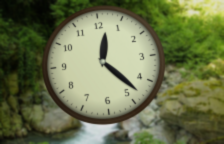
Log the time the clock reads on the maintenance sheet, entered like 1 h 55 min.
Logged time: 12 h 23 min
